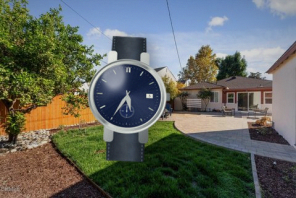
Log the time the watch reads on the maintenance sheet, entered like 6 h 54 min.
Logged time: 5 h 35 min
